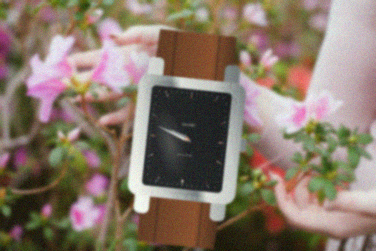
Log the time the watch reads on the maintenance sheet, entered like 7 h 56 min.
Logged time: 9 h 48 min
